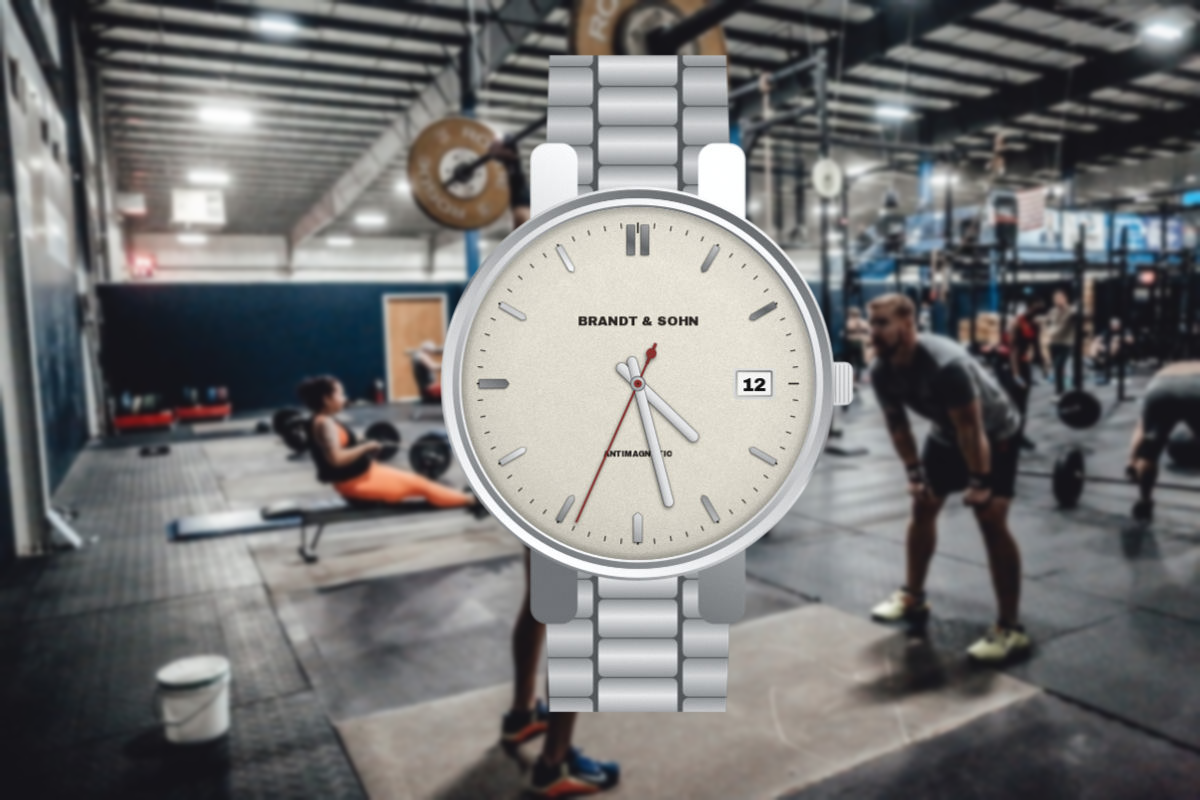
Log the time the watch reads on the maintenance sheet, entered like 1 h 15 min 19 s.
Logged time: 4 h 27 min 34 s
